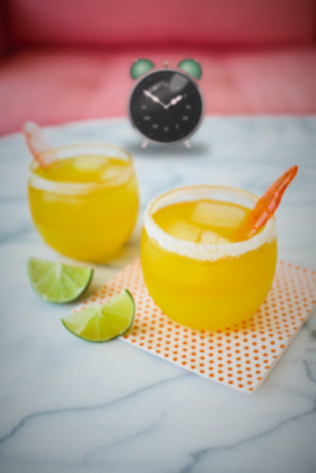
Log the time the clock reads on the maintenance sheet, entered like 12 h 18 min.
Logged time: 1 h 51 min
